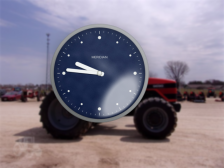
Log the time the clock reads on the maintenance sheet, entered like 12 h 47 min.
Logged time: 9 h 46 min
